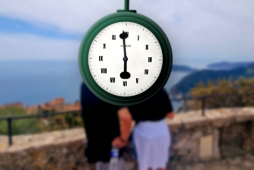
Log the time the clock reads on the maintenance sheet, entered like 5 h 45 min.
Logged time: 5 h 59 min
